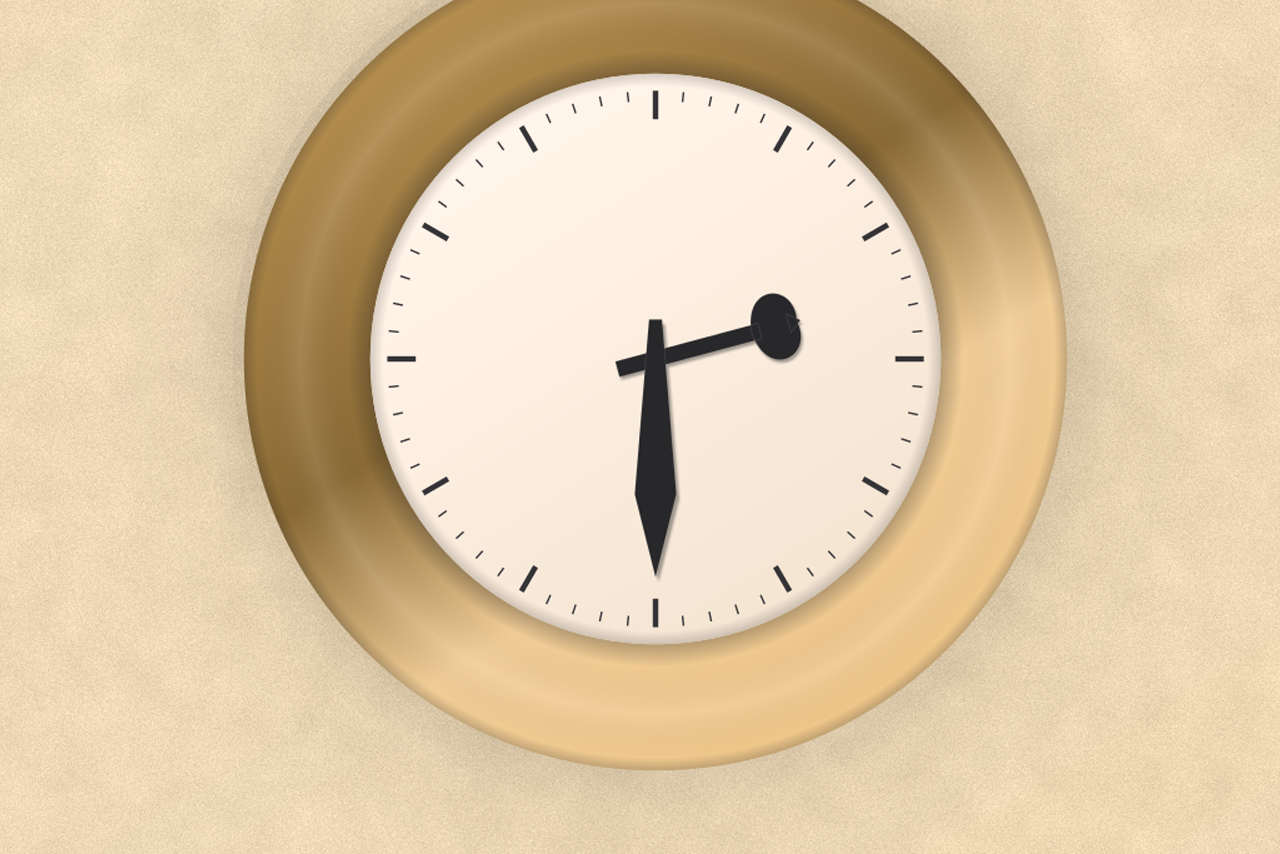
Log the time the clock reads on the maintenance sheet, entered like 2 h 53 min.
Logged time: 2 h 30 min
